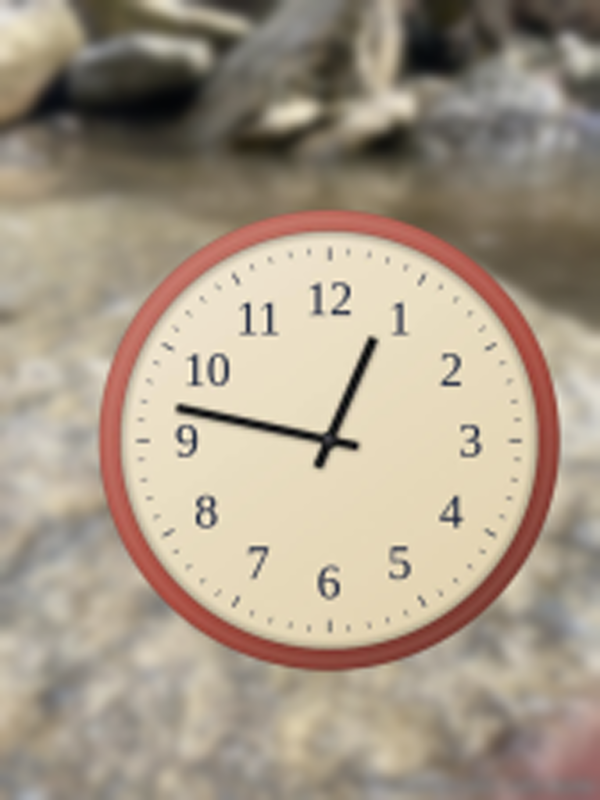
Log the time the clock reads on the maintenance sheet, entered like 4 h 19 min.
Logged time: 12 h 47 min
